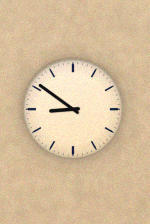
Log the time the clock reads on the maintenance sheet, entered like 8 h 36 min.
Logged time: 8 h 51 min
